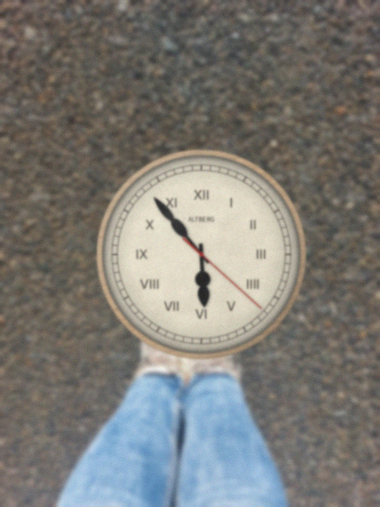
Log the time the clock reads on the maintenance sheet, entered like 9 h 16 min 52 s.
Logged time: 5 h 53 min 22 s
